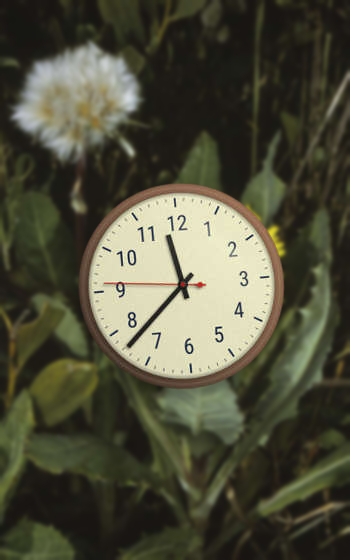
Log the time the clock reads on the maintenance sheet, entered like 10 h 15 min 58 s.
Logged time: 11 h 37 min 46 s
